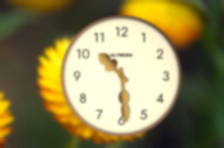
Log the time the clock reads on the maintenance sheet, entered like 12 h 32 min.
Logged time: 10 h 29 min
